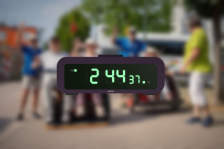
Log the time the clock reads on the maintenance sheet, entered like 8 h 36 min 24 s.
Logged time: 2 h 44 min 37 s
